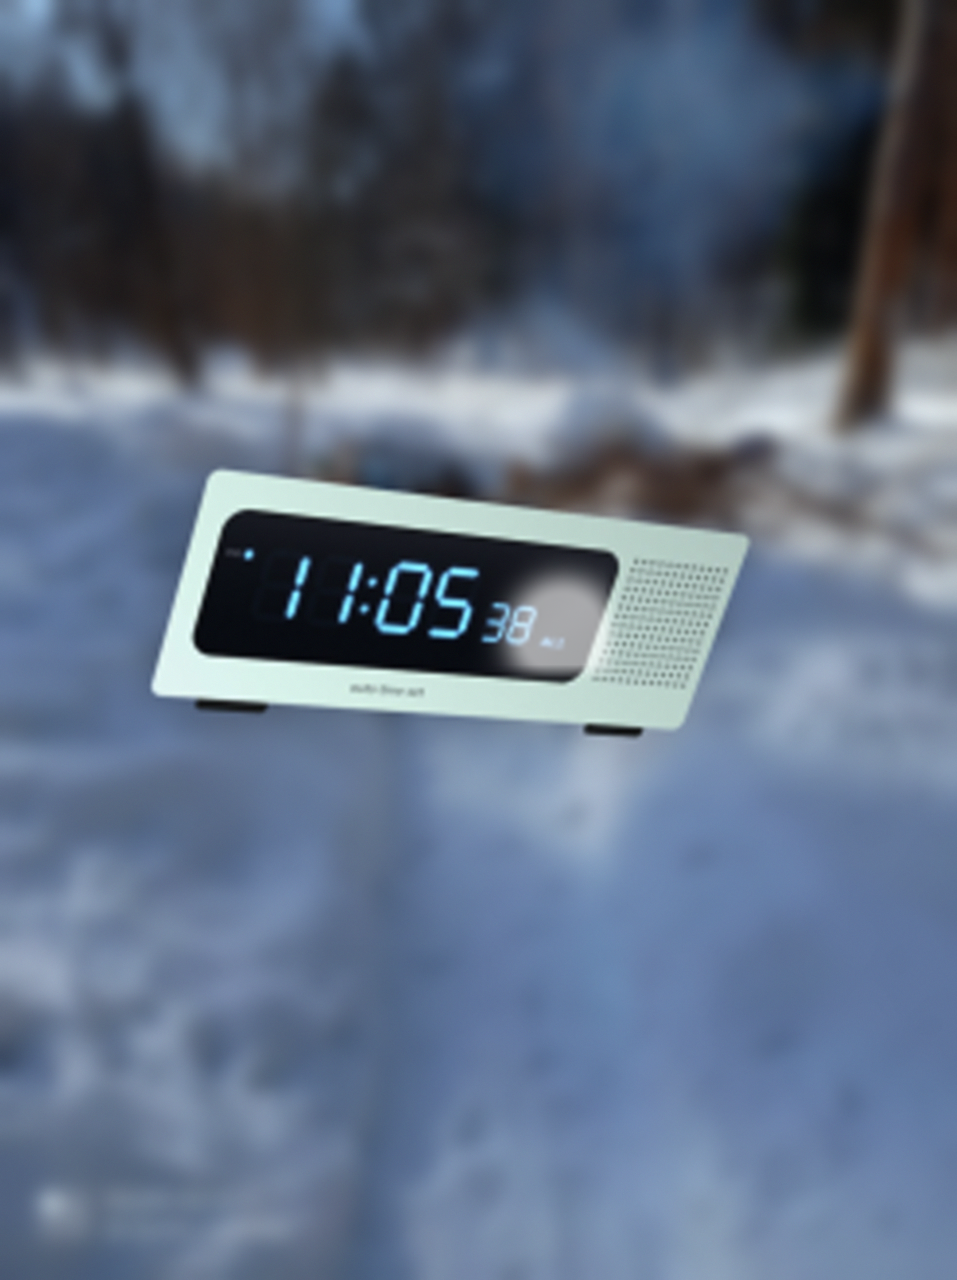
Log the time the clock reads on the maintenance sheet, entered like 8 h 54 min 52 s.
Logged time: 11 h 05 min 38 s
